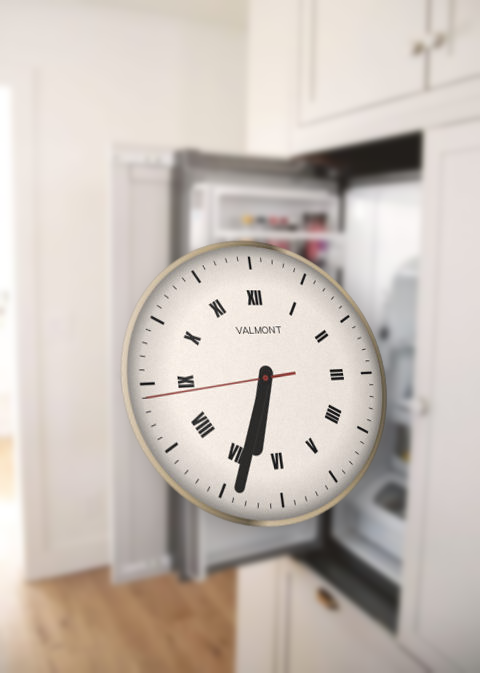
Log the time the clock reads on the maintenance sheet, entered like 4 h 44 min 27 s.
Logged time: 6 h 33 min 44 s
